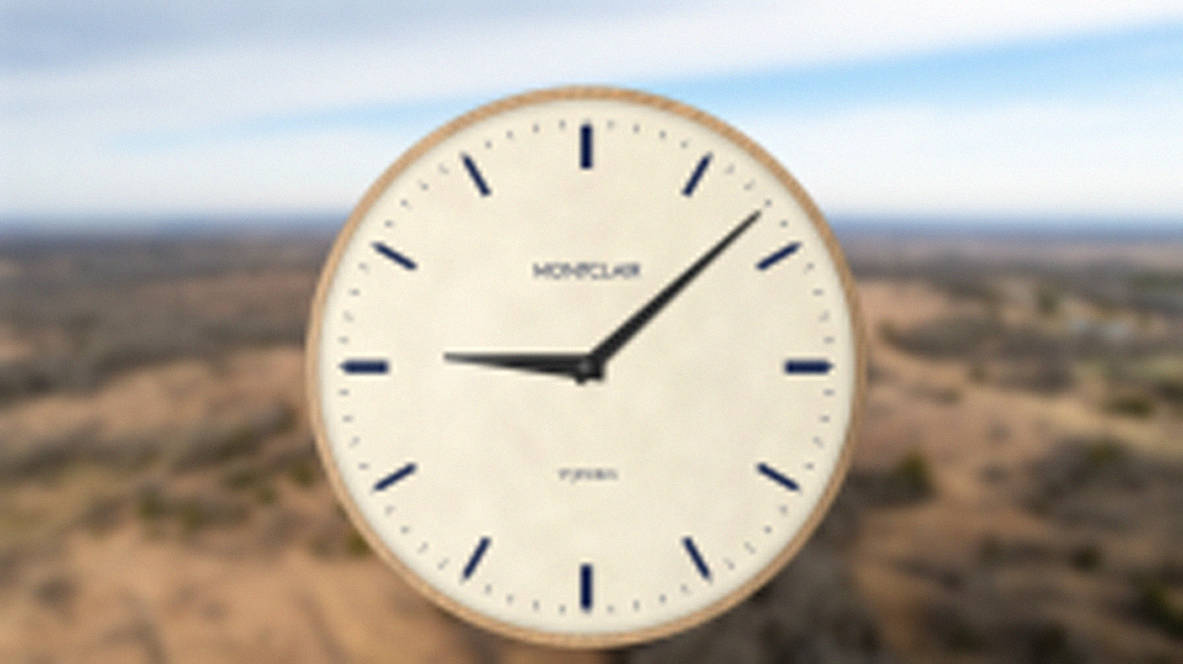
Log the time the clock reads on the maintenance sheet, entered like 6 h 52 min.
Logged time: 9 h 08 min
